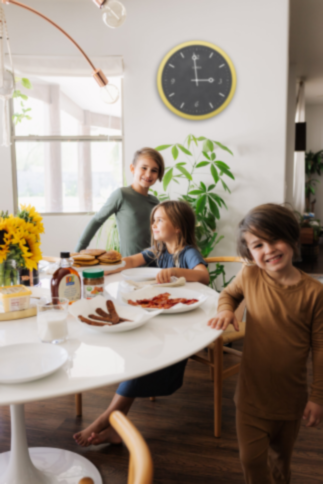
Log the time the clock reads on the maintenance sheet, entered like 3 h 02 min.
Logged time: 2 h 59 min
